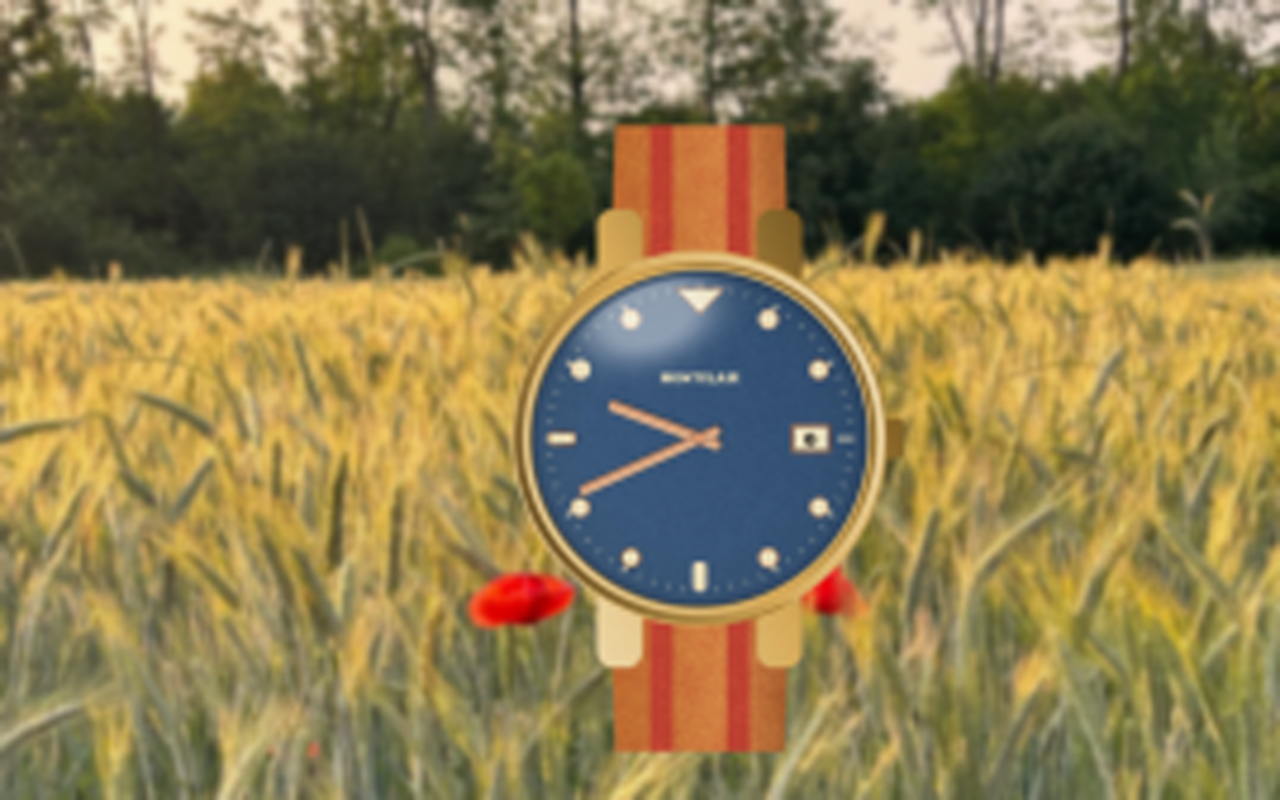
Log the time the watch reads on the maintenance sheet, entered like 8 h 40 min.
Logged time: 9 h 41 min
